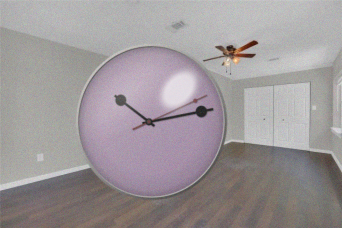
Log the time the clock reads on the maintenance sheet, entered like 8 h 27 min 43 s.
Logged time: 10 h 13 min 11 s
